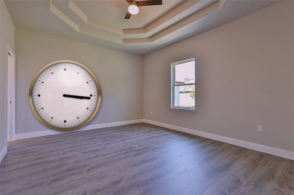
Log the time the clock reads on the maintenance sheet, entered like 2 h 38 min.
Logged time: 3 h 16 min
